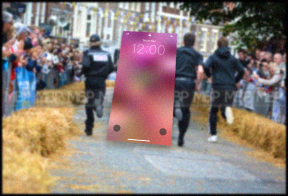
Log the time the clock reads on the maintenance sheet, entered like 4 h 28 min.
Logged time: 12 h 00 min
